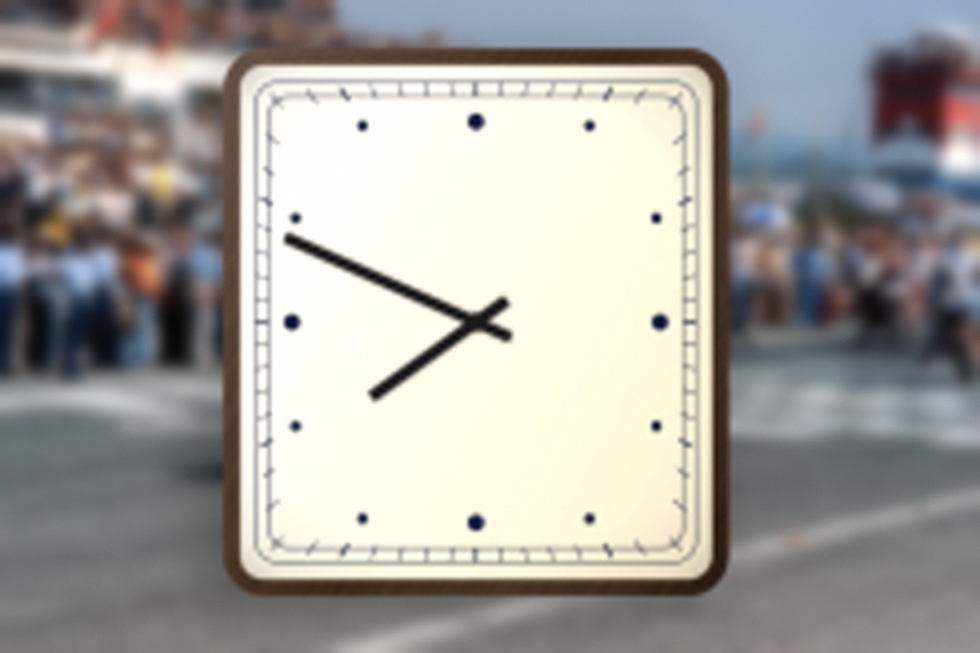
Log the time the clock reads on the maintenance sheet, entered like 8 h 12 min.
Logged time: 7 h 49 min
